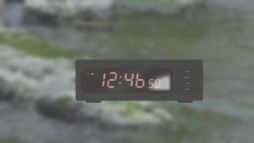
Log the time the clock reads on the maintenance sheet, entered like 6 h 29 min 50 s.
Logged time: 12 h 46 min 50 s
